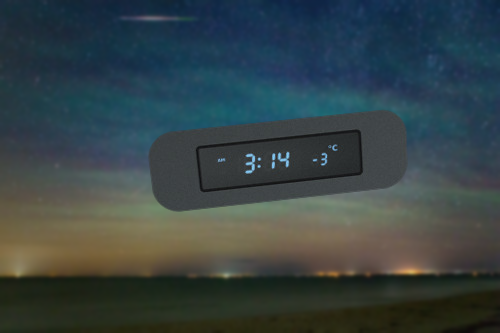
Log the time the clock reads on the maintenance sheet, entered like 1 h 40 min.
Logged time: 3 h 14 min
